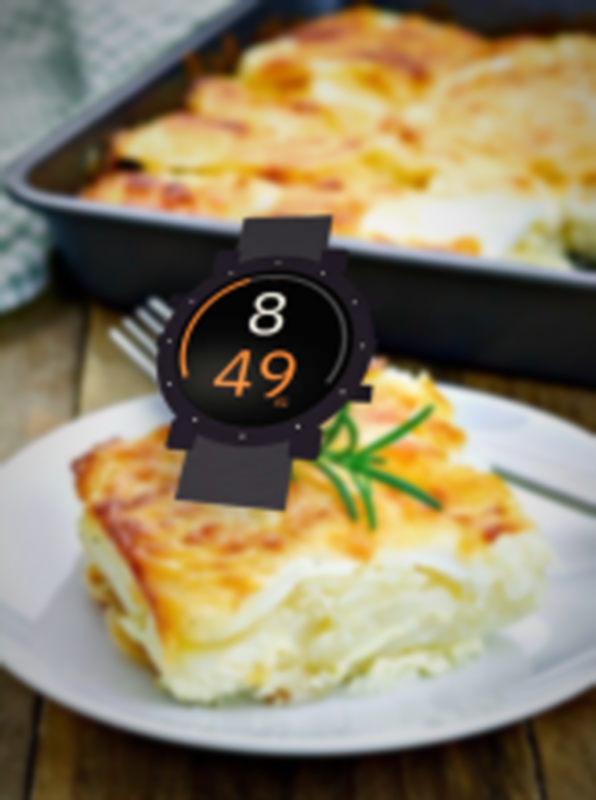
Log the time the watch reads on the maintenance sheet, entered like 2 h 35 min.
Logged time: 8 h 49 min
